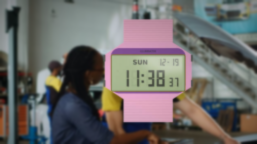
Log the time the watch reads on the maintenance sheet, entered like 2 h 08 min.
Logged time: 11 h 38 min
